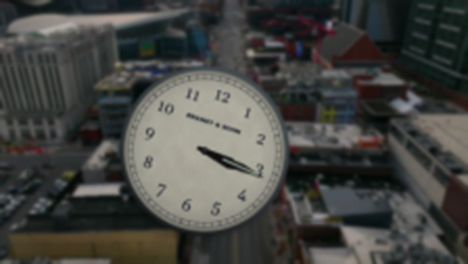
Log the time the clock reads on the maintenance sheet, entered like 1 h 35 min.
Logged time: 3 h 16 min
